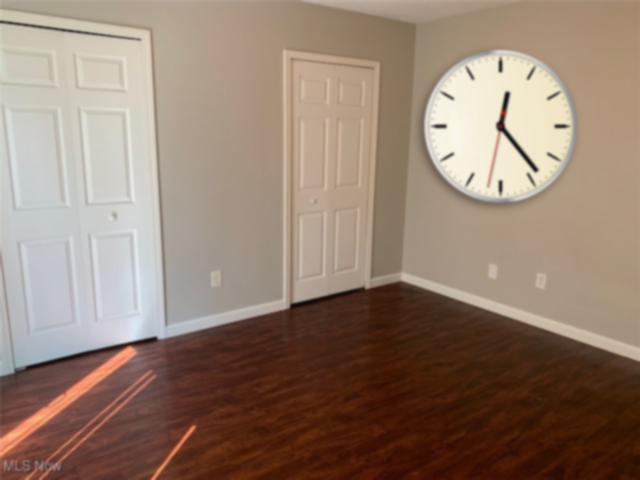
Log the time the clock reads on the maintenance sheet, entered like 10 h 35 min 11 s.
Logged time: 12 h 23 min 32 s
